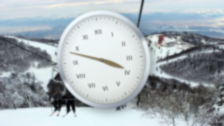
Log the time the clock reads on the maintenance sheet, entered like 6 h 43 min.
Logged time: 3 h 48 min
